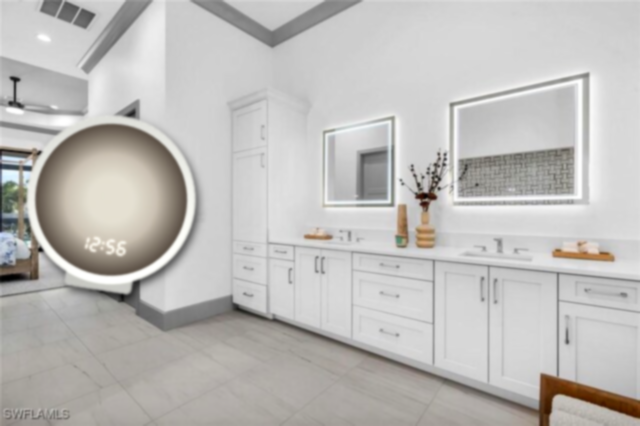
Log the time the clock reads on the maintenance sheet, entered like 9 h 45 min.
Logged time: 12 h 56 min
